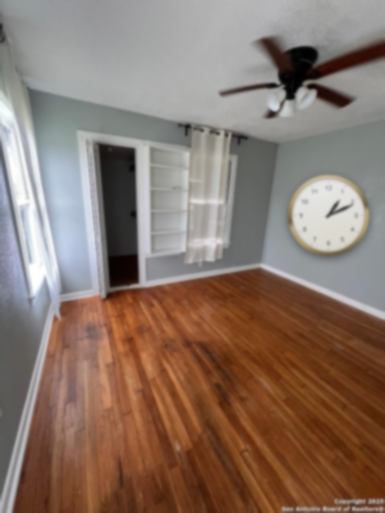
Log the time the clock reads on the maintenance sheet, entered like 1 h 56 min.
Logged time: 1 h 11 min
